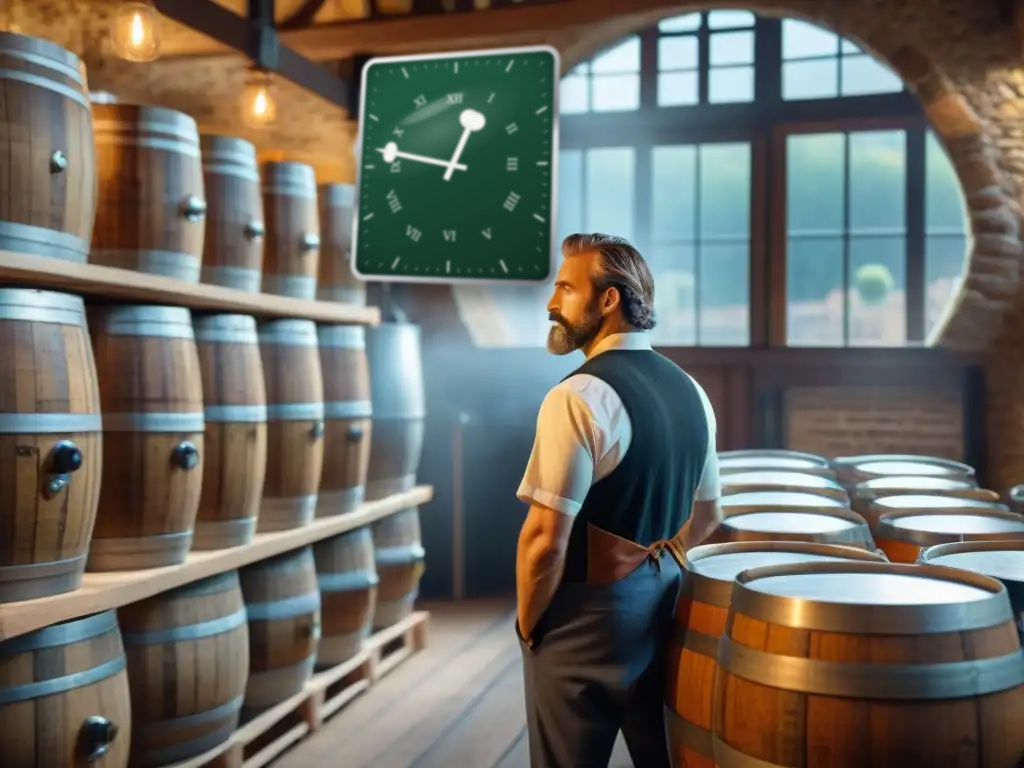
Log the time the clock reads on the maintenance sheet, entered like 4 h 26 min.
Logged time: 12 h 47 min
